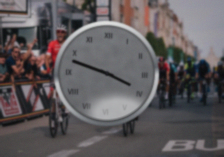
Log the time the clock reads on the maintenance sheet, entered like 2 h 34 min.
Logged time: 3 h 48 min
